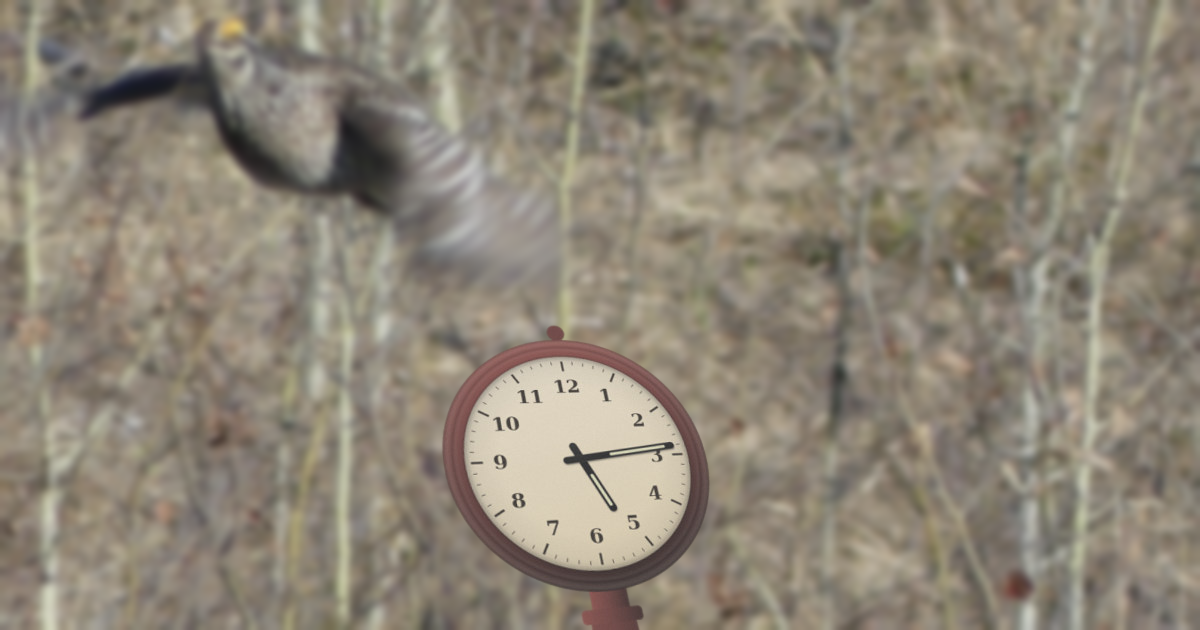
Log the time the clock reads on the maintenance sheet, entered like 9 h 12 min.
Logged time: 5 h 14 min
